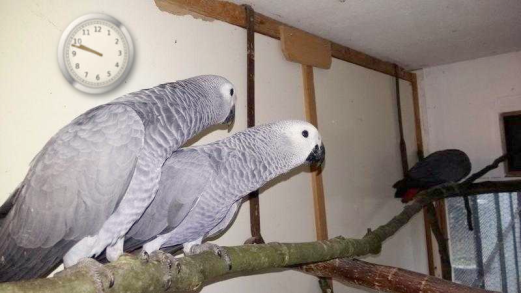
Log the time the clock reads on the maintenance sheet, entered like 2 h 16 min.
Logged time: 9 h 48 min
